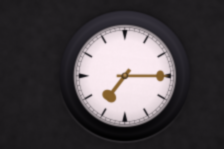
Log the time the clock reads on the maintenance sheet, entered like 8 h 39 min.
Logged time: 7 h 15 min
